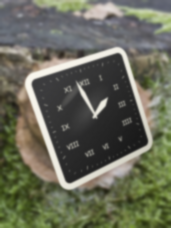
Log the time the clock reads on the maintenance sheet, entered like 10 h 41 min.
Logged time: 1 h 58 min
